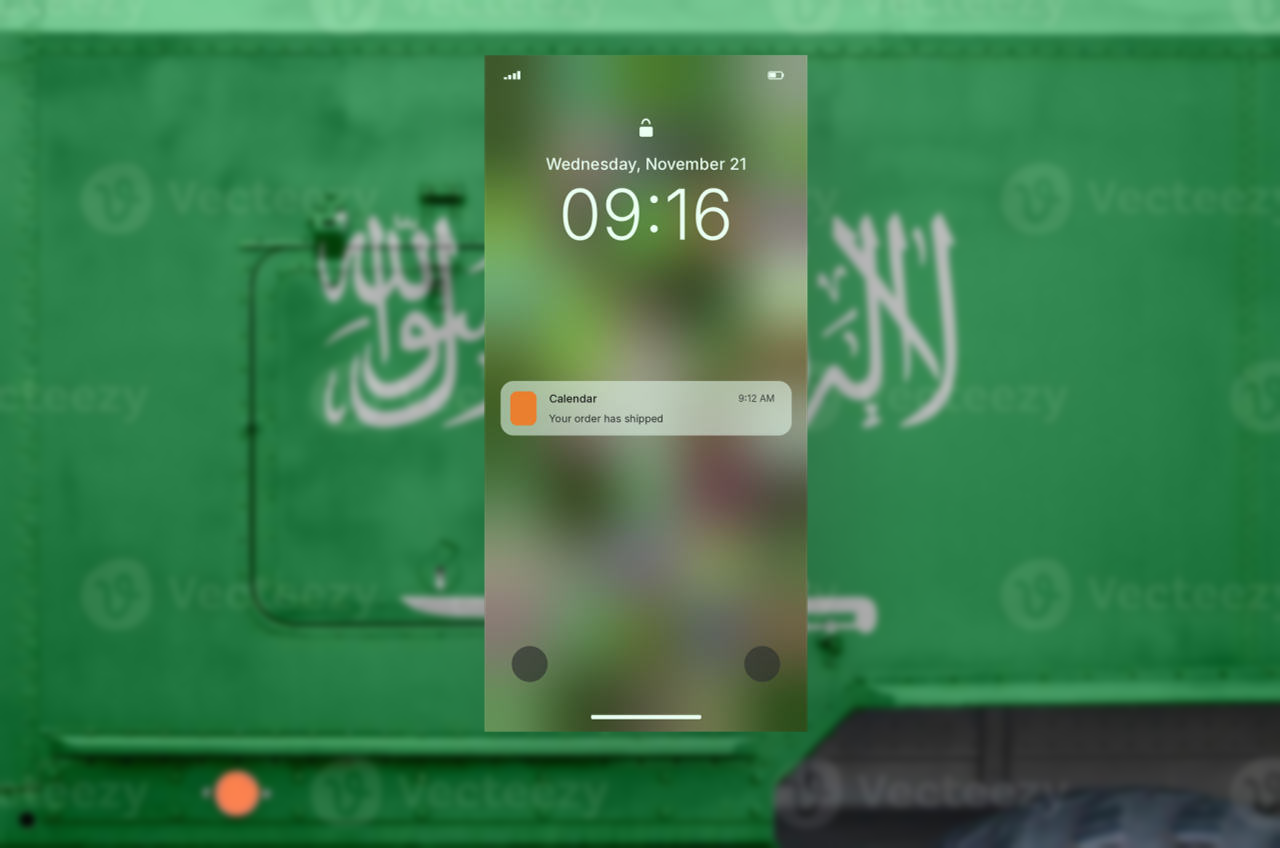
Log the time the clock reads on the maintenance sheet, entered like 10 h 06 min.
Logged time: 9 h 16 min
